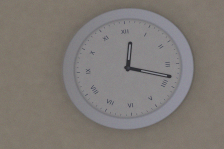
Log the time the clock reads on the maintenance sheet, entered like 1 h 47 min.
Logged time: 12 h 18 min
